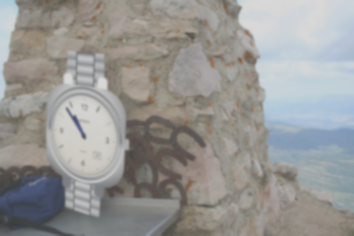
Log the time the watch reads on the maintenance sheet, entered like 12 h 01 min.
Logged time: 10 h 53 min
